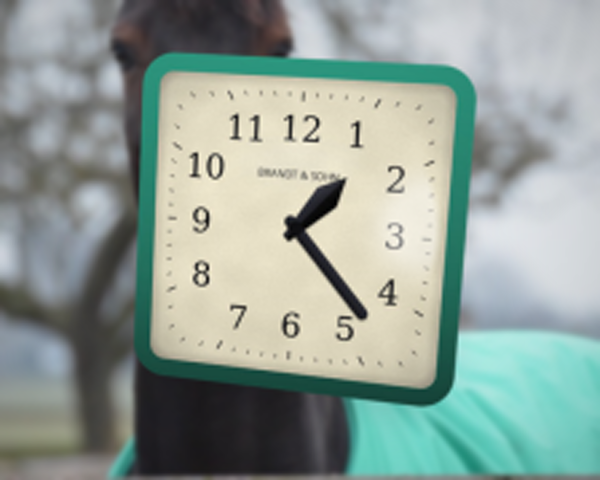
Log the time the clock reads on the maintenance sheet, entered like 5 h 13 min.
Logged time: 1 h 23 min
